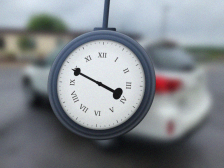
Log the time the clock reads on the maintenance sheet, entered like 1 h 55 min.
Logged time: 3 h 49 min
